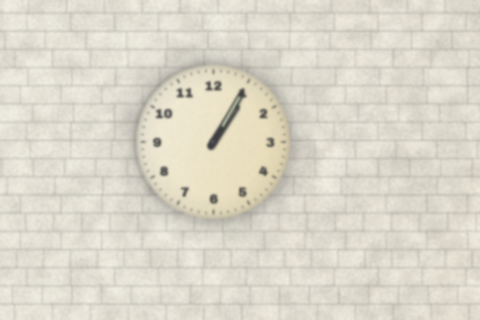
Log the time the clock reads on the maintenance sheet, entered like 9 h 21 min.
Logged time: 1 h 05 min
